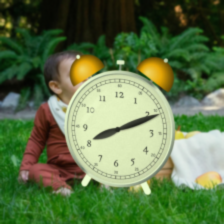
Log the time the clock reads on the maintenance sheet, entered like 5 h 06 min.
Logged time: 8 h 11 min
